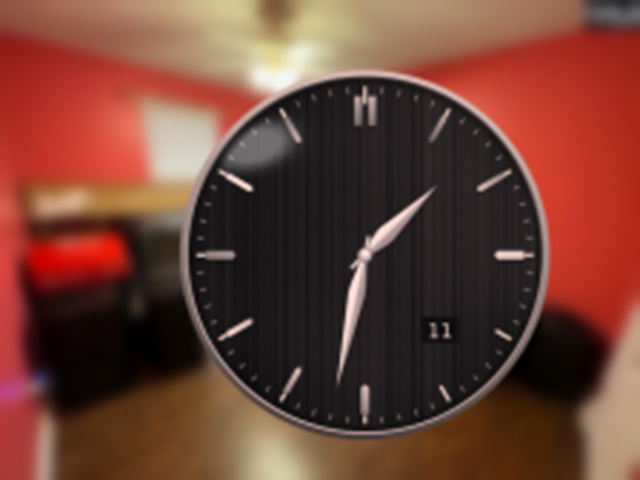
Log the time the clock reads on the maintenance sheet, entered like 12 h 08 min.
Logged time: 1 h 32 min
